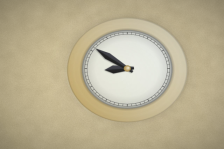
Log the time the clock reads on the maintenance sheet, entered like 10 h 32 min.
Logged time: 8 h 51 min
